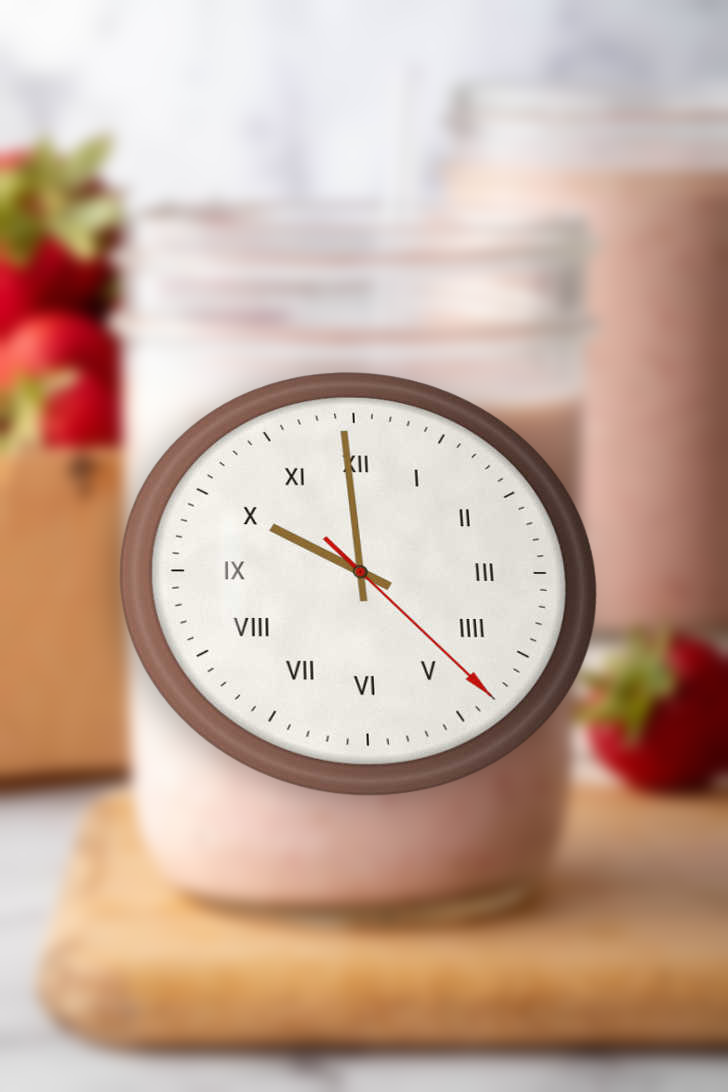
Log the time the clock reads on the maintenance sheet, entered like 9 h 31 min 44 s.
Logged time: 9 h 59 min 23 s
